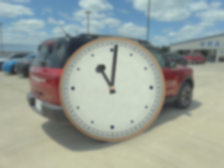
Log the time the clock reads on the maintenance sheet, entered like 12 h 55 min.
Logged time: 11 h 01 min
